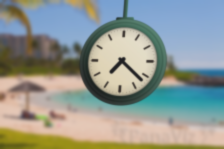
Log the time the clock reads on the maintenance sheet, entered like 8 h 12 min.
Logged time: 7 h 22 min
